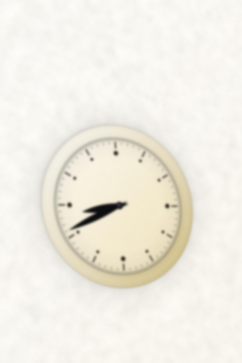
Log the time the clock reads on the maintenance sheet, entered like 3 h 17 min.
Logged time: 8 h 41 min
